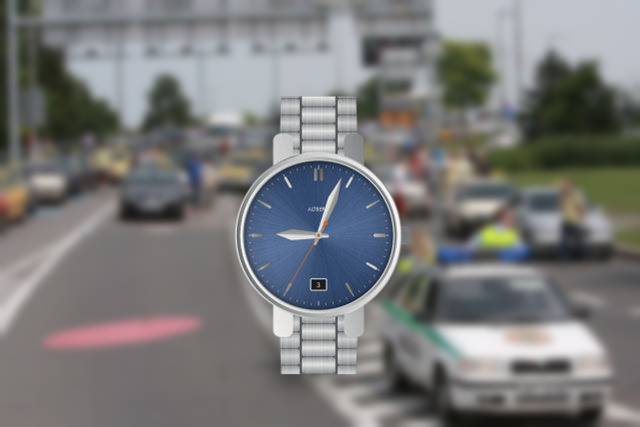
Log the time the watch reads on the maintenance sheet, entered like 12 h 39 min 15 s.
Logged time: 9 h 03 min 35 s
